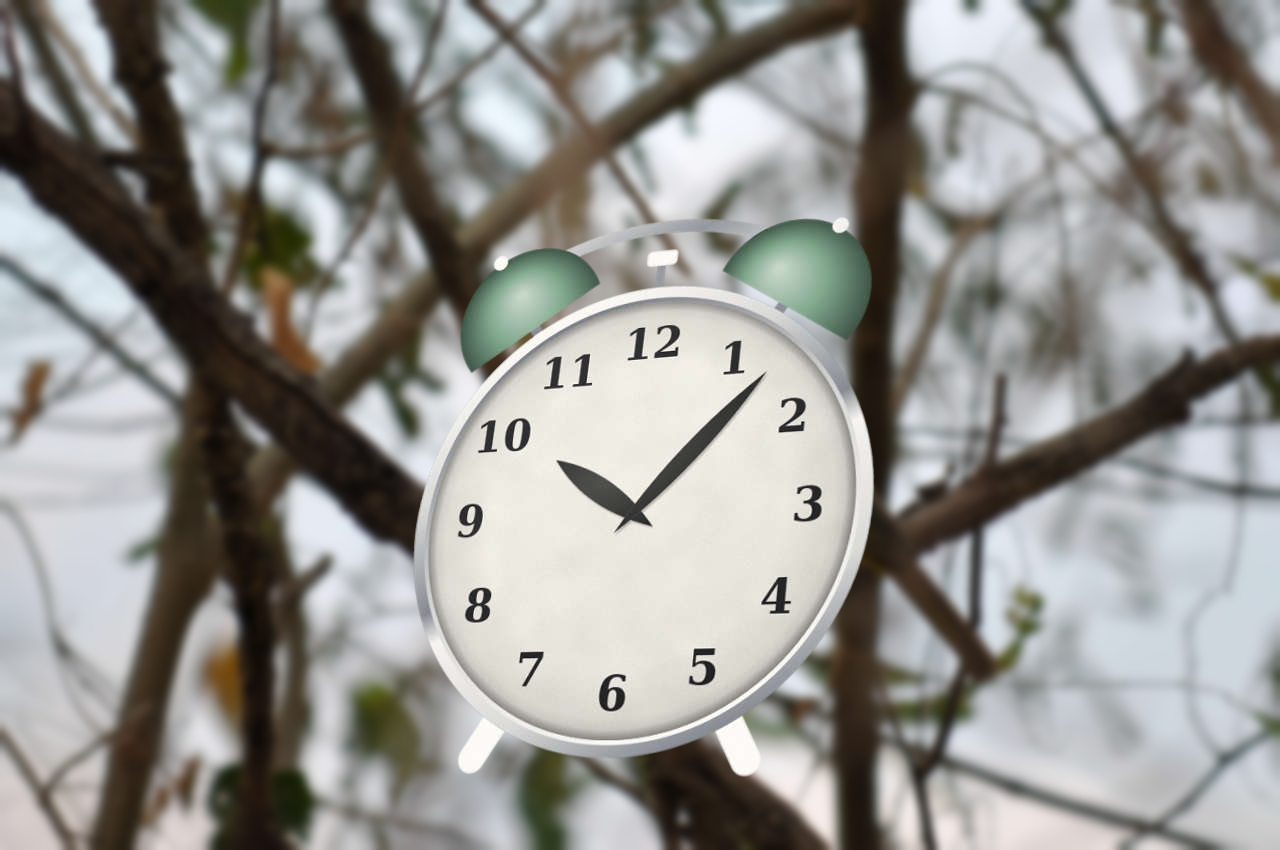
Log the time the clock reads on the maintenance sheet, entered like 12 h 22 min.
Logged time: 10 h 07 min
